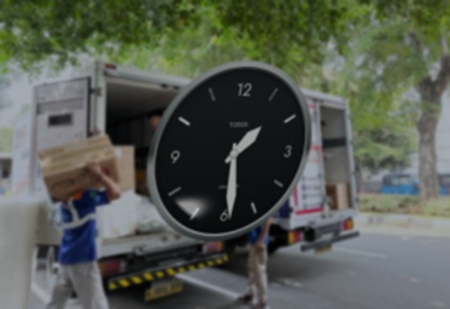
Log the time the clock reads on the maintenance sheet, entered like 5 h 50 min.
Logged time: 1 h 29 min
